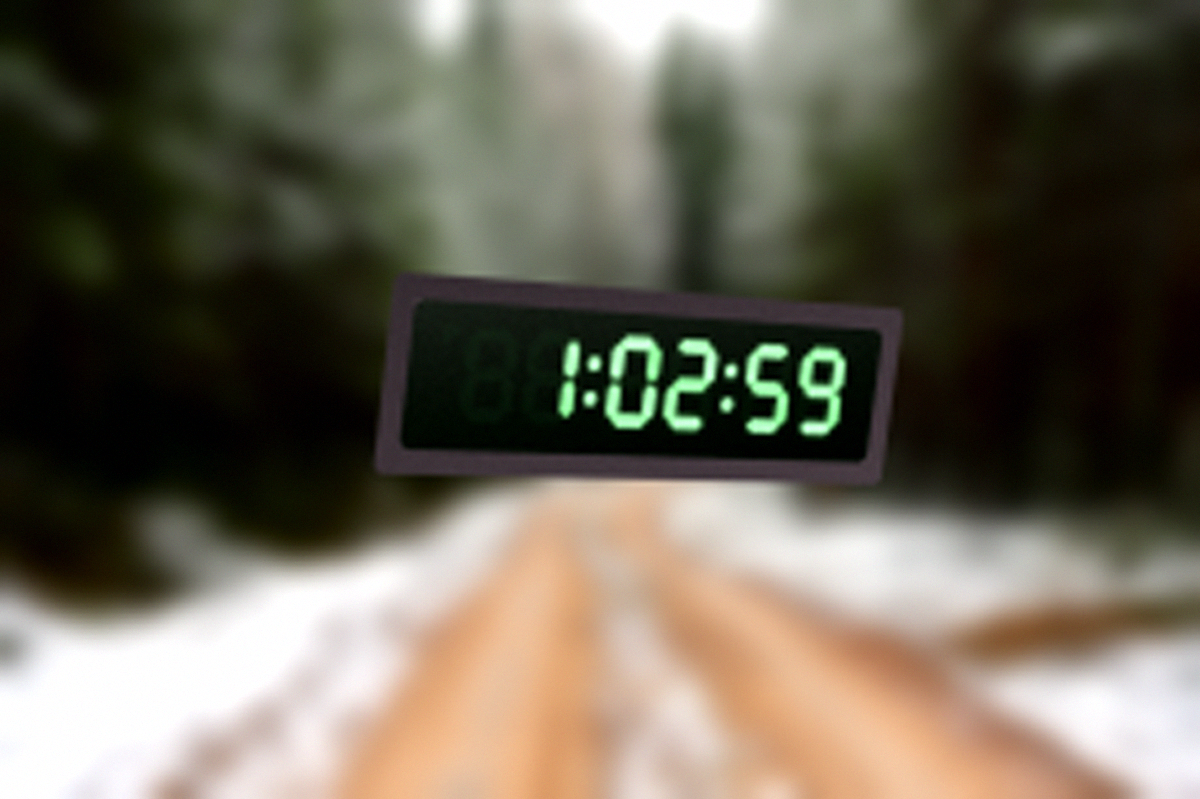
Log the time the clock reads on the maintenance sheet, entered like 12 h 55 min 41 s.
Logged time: 1 h 02 min 59 s
